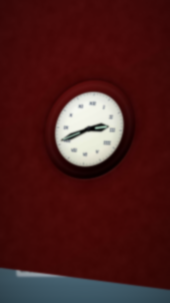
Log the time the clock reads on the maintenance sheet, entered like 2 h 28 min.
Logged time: 2 h 41 min
